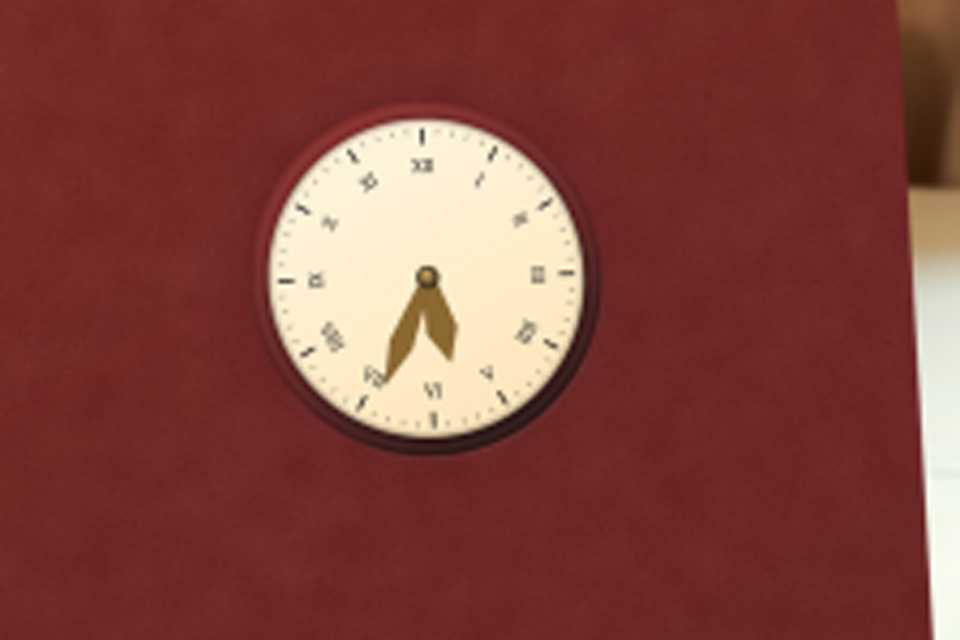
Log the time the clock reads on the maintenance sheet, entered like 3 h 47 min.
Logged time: 5 h 34 min
